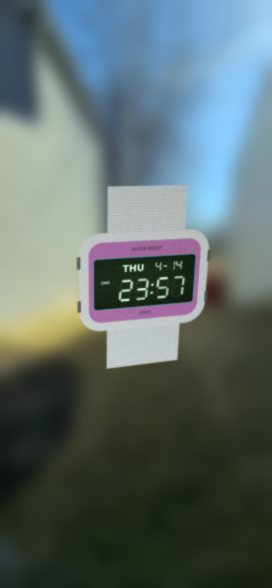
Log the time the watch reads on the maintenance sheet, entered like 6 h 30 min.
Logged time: 23 h 57 min
